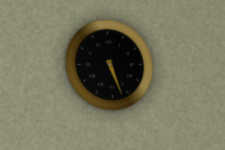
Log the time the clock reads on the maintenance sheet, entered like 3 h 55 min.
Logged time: 5 h 27 min
